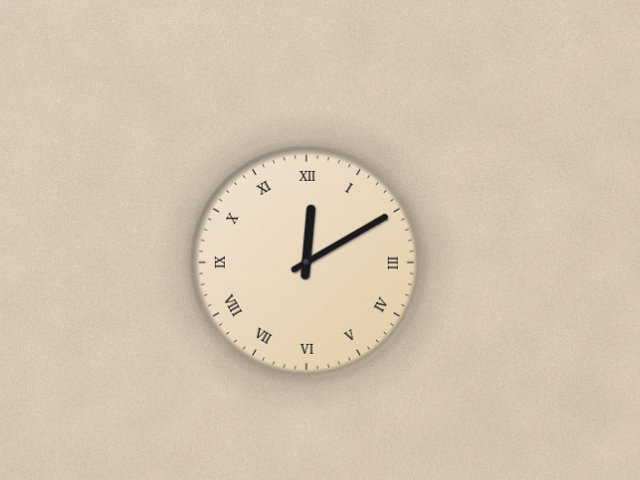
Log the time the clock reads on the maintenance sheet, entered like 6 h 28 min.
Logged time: 12 h 10 min
